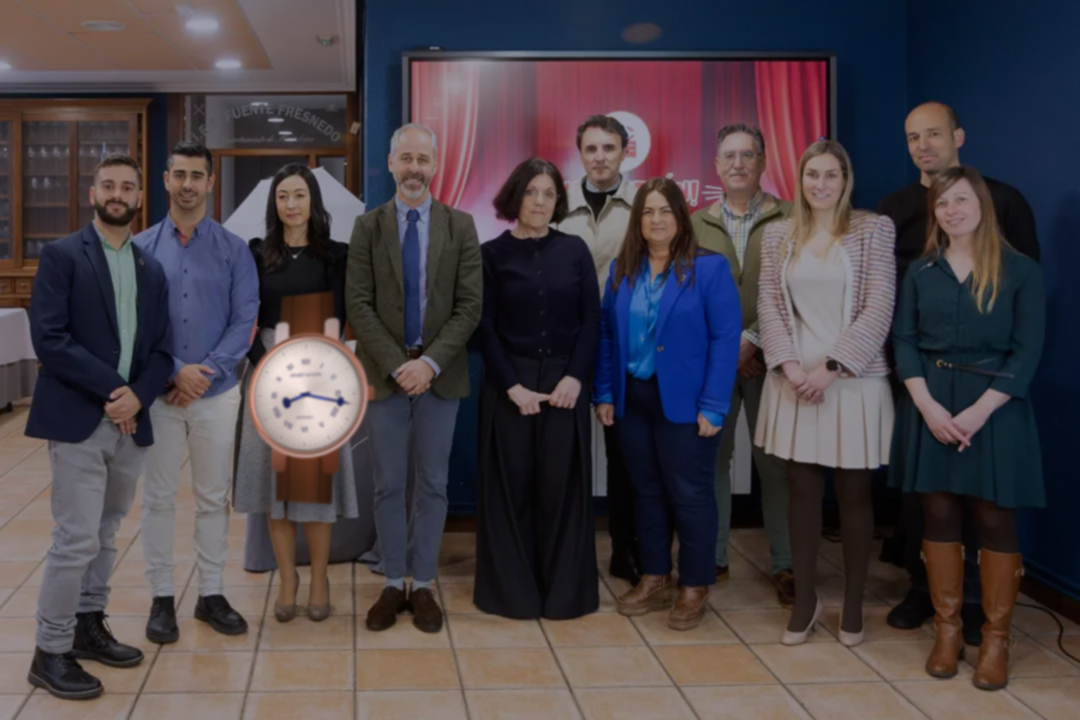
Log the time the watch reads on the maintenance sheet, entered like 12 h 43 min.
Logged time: 8 h 17 min
